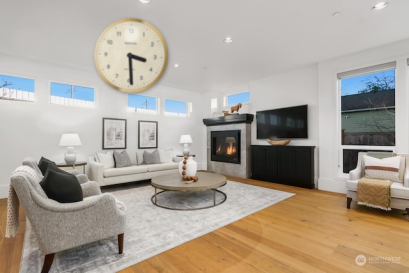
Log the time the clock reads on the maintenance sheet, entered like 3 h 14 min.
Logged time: 3 h 29 min
